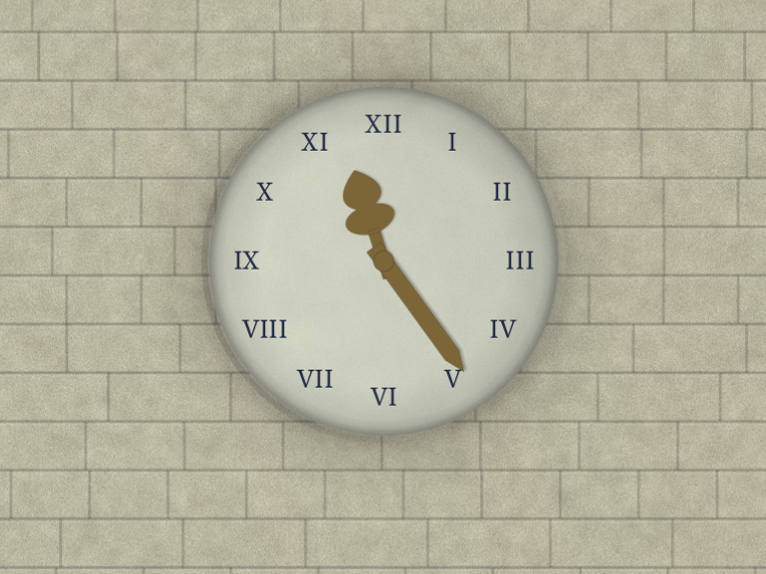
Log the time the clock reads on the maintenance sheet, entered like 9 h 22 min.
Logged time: 11 h 24 min
